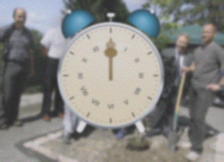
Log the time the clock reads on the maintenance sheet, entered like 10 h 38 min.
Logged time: 12 h 00 min
